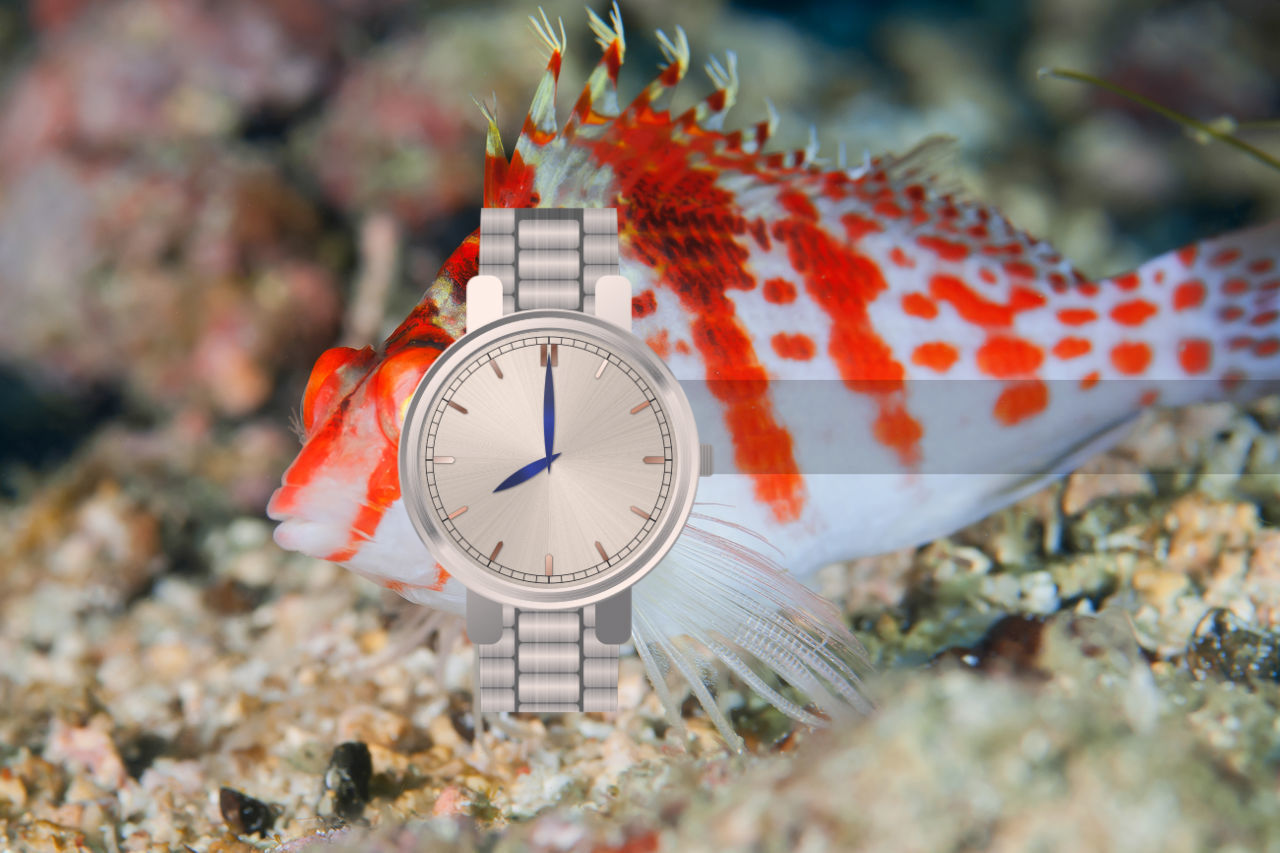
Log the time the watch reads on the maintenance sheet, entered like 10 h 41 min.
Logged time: 8 h 00 min
